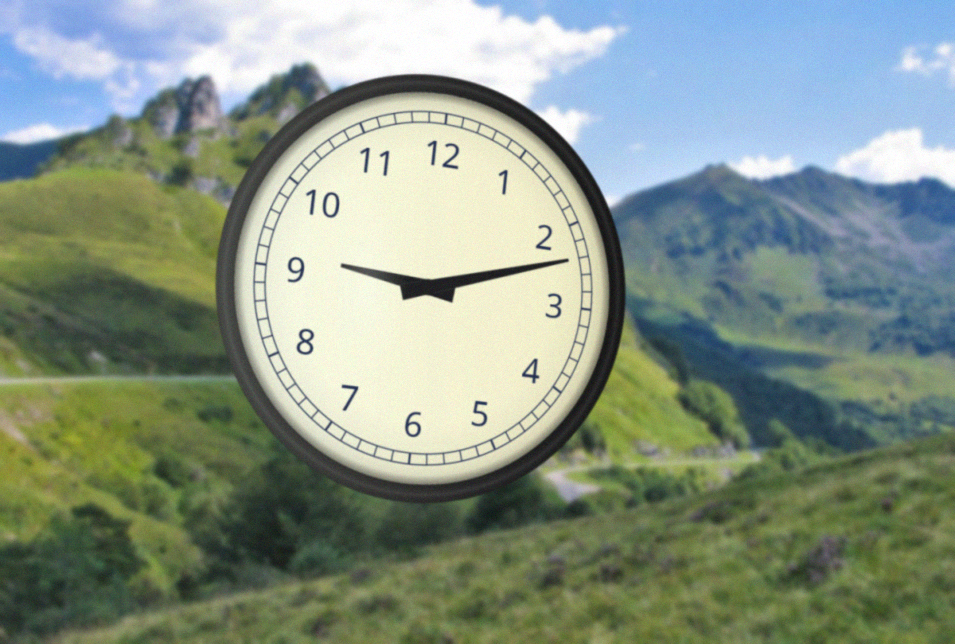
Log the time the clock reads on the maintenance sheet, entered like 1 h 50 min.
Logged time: 9 h 12 min
